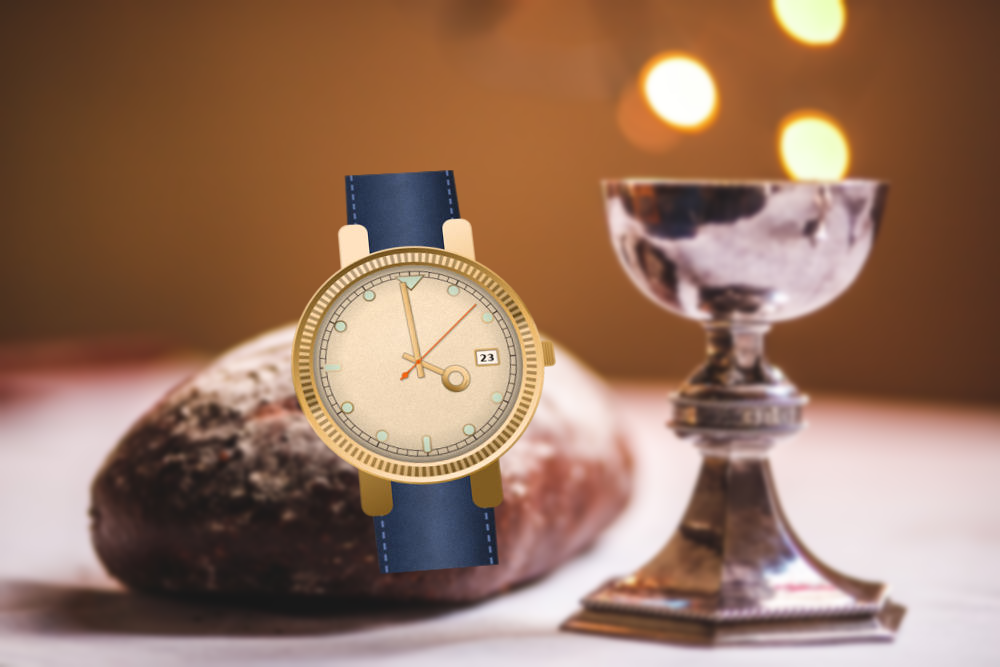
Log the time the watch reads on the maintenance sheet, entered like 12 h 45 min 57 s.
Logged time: 3 h 59 min 08 s
